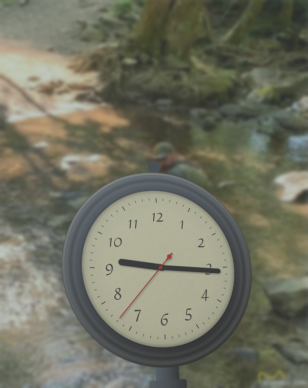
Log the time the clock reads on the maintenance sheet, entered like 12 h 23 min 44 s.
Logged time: 9 h 15 min 37 s
